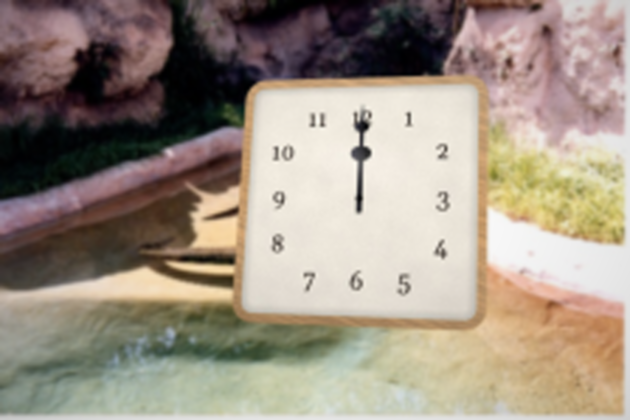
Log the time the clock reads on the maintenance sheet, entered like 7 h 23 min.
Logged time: 12 h 00 min
